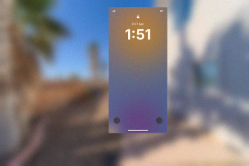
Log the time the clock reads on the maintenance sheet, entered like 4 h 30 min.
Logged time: 1 h 51 min
